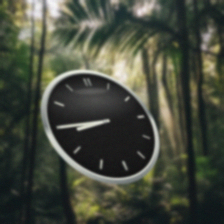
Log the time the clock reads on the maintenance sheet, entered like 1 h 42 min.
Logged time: 8 h 45 min
